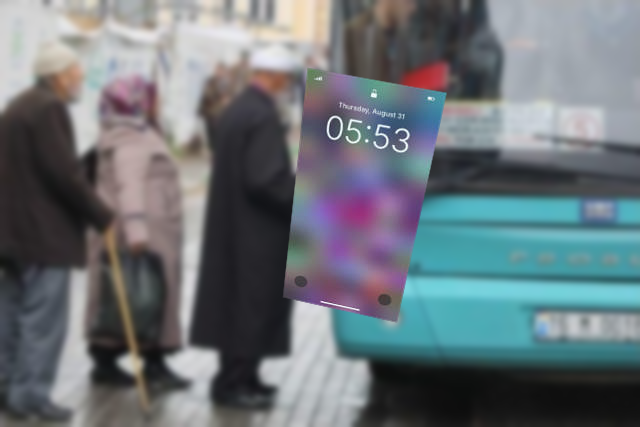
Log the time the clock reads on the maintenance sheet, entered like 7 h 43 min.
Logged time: 5 h 53 min
